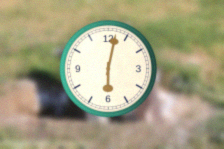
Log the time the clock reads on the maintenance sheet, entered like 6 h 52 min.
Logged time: 6 h 02 min
